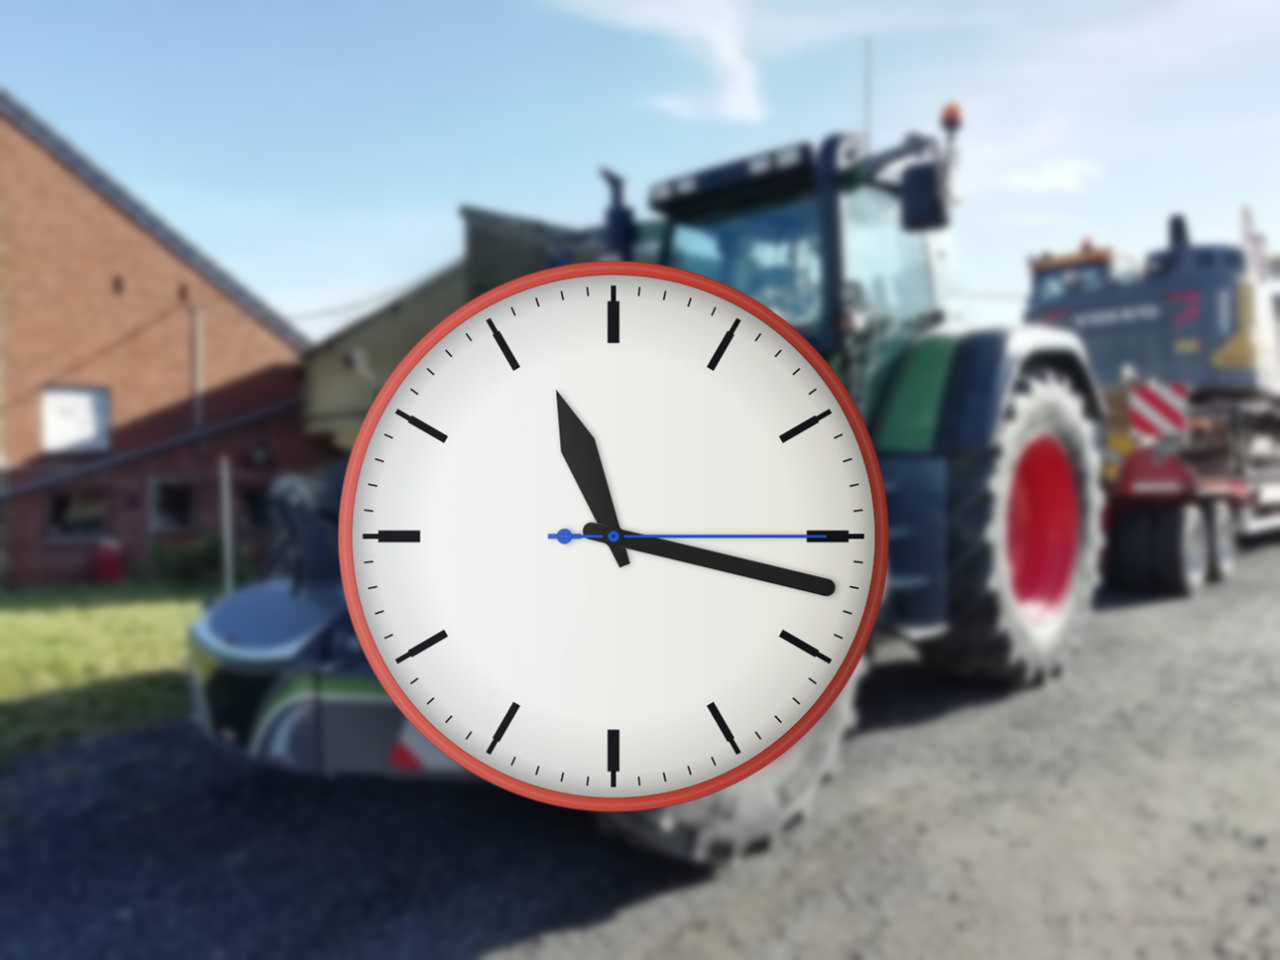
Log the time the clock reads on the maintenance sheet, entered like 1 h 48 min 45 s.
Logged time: 11 h 17 min 15 s
